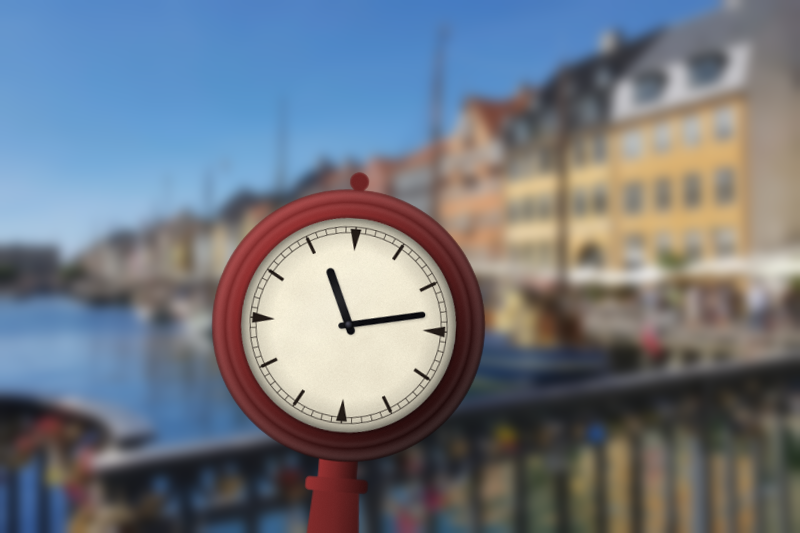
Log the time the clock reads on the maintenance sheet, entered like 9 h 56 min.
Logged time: 11 h 13 min
